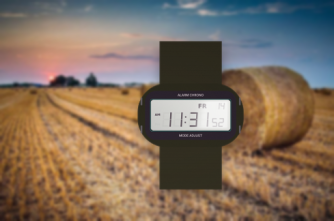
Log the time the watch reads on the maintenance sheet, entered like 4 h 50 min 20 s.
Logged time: 11 h 31 min 52 s
